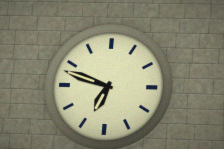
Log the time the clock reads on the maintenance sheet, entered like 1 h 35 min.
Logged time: 6 h 48 min
